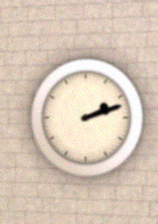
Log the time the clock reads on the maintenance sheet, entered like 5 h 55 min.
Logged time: 2 h 12 min
